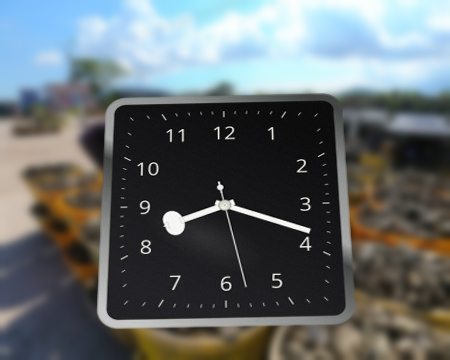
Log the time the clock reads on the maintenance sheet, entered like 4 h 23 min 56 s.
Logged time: 8 h 18 min 28 s
